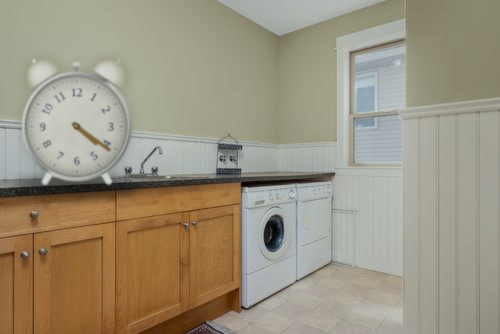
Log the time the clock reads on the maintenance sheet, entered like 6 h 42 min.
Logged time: 4 h 21 min
